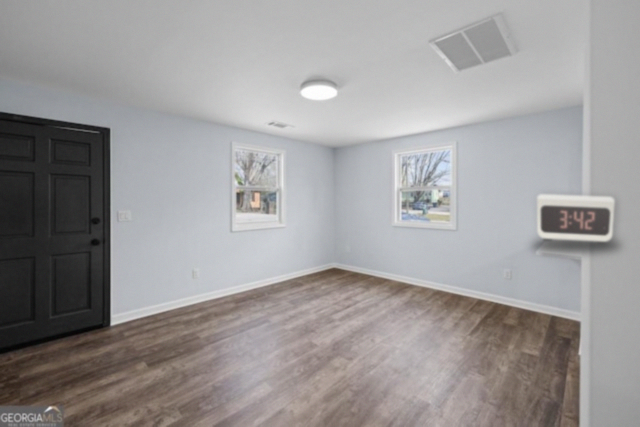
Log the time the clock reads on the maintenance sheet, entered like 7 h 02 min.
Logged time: 3 h 42 min
